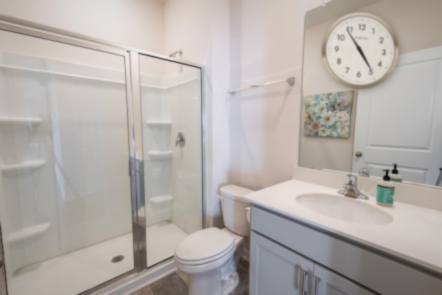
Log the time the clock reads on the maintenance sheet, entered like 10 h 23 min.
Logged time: 4 h 54 min
